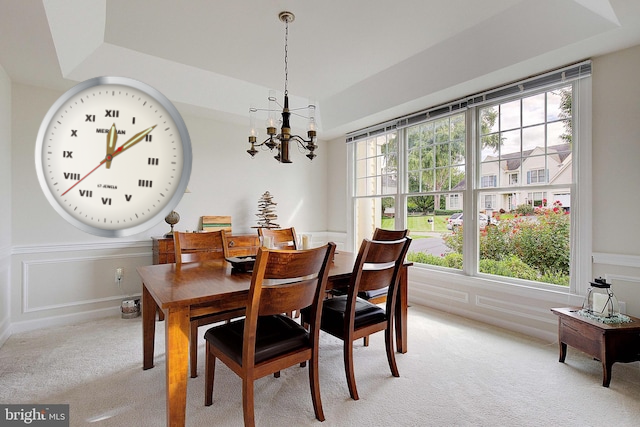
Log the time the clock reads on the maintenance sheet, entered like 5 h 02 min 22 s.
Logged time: 12 h 08 min 38 s
